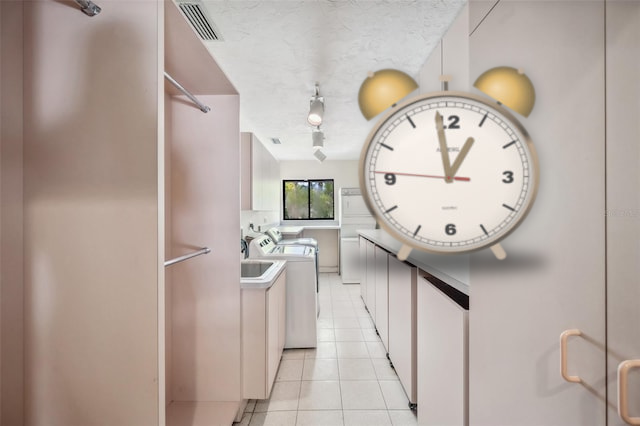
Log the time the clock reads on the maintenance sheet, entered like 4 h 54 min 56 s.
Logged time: 12 h 58 min 46 s
